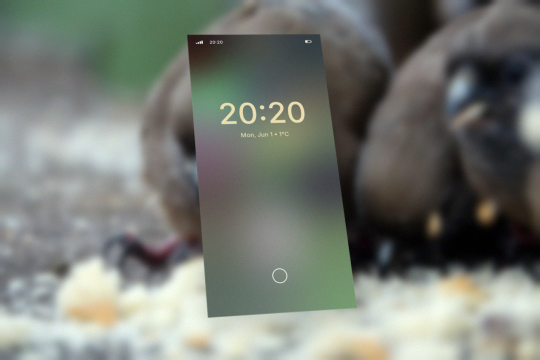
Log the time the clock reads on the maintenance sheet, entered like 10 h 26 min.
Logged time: 20 h 20 min
